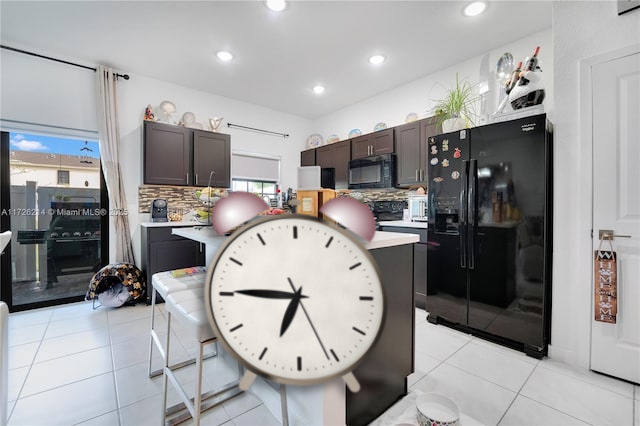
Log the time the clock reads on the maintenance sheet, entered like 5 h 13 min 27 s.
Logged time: 6 h 45 min 26 s
